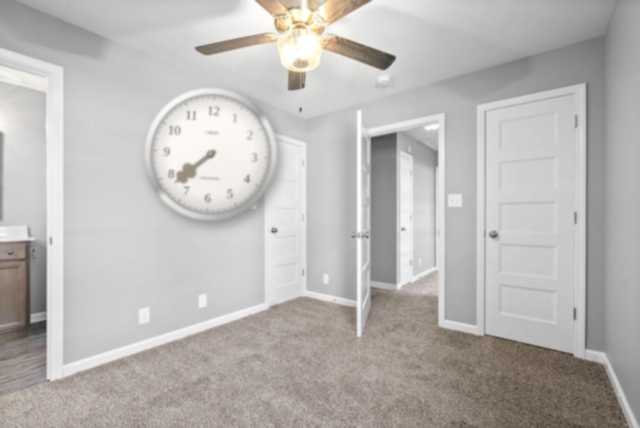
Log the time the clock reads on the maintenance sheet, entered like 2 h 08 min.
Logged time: 7 h 38 min
